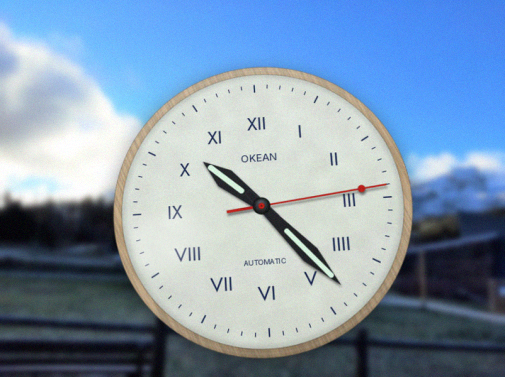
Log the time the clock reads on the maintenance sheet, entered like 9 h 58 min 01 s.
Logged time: 10 h 23 min 14 s
